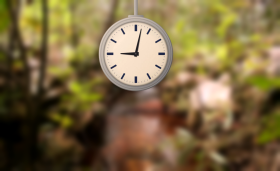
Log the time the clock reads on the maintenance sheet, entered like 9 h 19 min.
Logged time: 9 h 02 min
